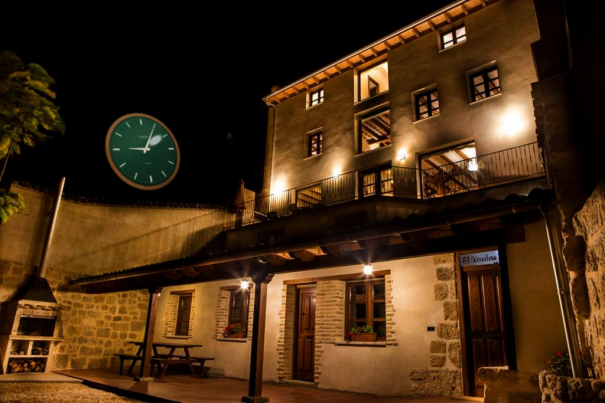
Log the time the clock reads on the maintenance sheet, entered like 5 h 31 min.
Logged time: 9 h 05 min
